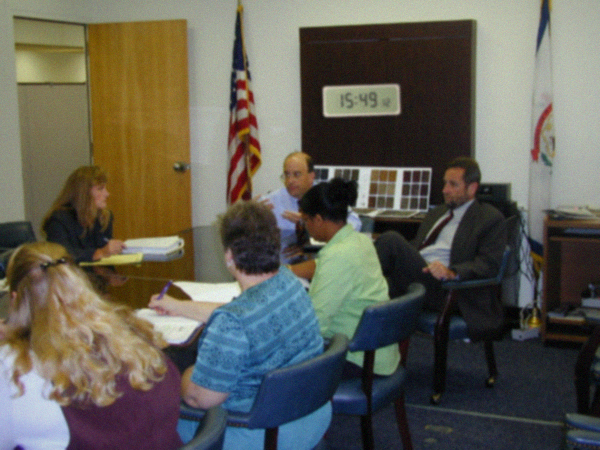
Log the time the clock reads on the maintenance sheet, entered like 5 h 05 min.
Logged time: 15 h 49 min
